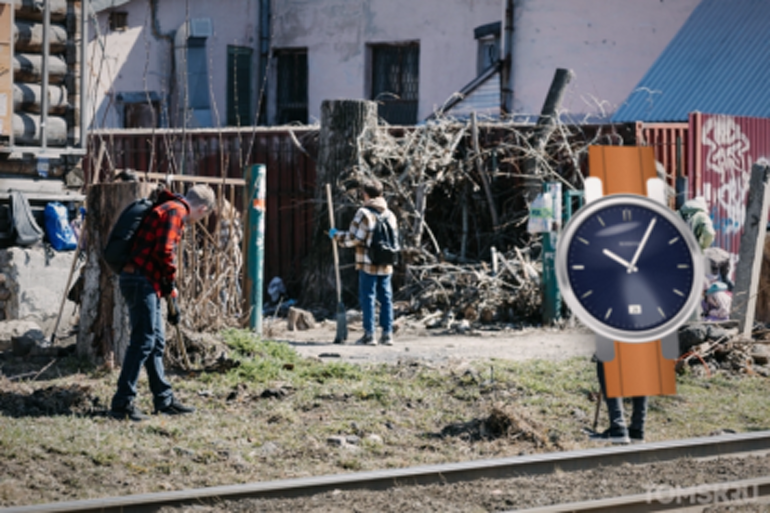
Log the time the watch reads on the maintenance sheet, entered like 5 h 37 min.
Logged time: 10 h 05 min
